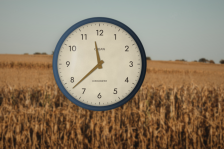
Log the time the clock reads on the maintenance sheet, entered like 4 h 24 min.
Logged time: 11 h 38 min
